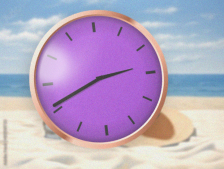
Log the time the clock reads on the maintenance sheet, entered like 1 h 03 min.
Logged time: 2 h 41 min
